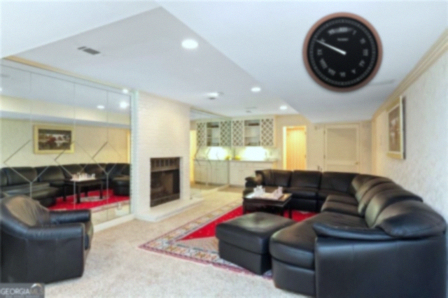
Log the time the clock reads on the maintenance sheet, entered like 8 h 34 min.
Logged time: 9 h 49 min
